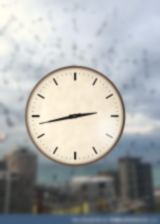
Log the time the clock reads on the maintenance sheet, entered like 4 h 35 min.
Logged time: 2 h 43 min
